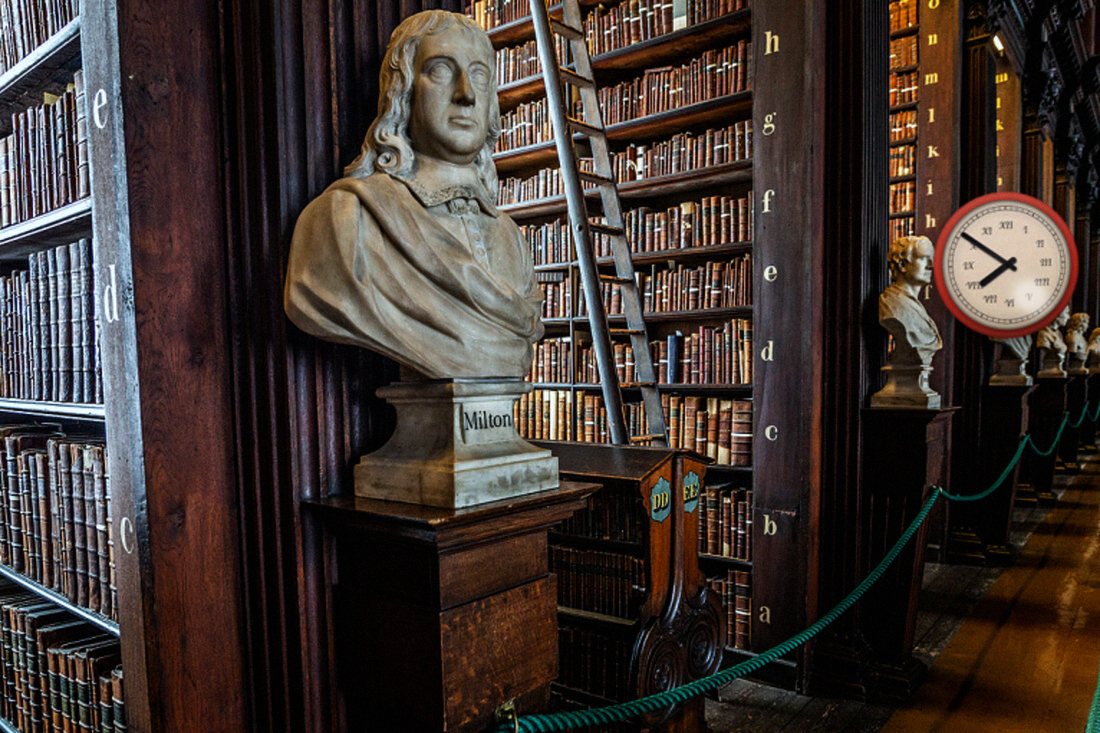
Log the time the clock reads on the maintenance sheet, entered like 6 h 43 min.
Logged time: 7 h 51 min
